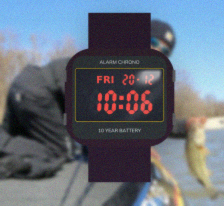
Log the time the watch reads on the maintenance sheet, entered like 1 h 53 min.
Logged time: 10 h 06 min
